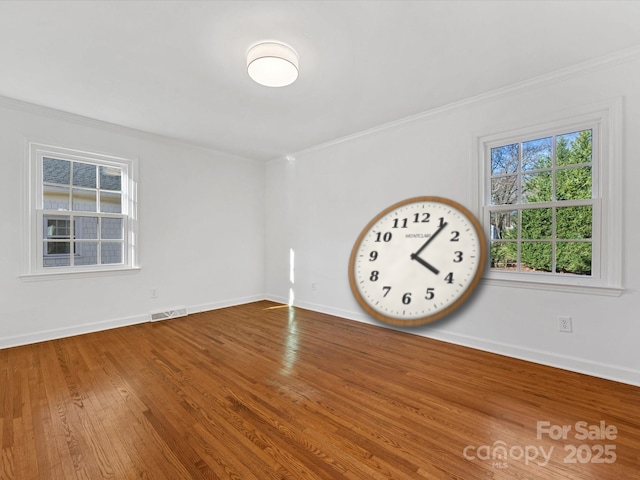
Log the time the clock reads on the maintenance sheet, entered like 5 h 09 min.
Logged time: 4 h 06 min
